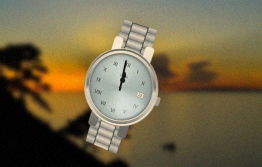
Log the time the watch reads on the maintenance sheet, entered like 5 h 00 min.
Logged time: 11 h 59 min
